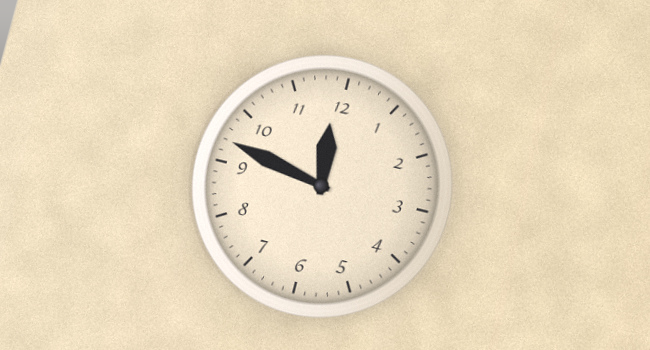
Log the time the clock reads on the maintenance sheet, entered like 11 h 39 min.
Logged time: 11 h 47 min
